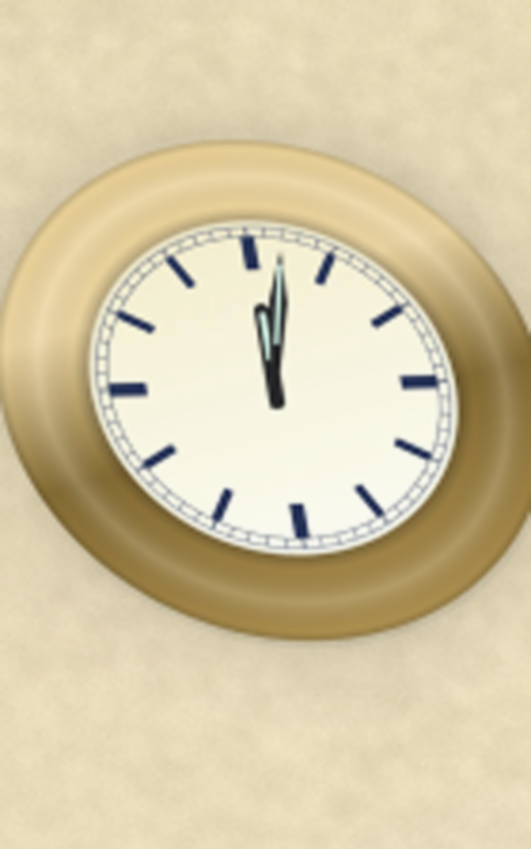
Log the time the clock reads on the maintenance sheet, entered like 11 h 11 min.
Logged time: 12 h 02 min
